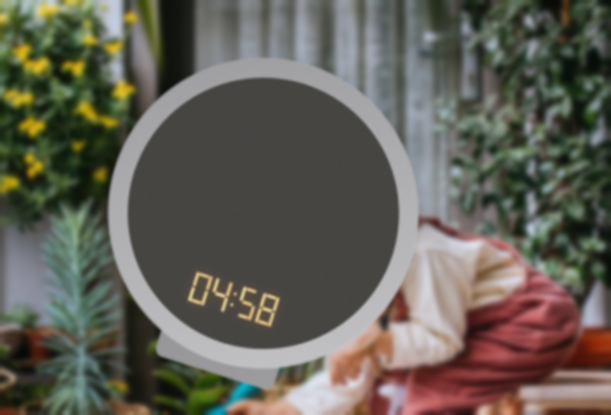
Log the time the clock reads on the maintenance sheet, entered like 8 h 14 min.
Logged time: 4 h 58 min
